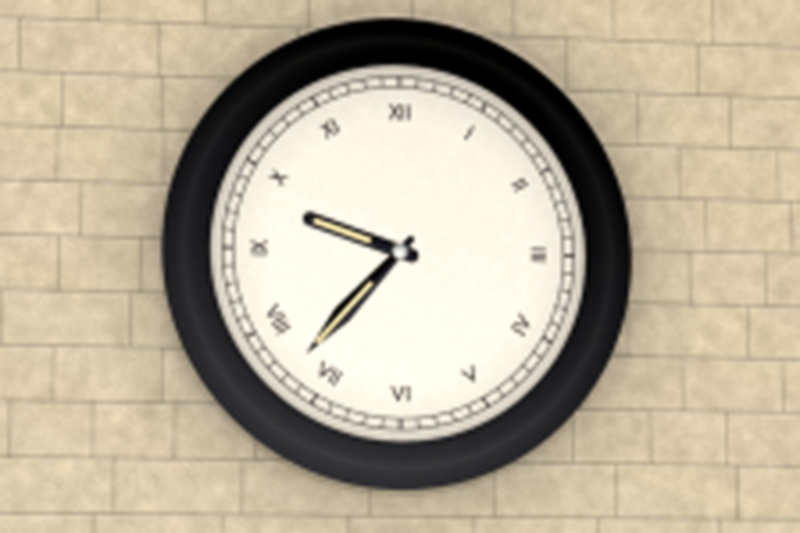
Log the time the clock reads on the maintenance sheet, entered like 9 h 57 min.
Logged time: 9 h 37 min
